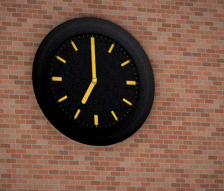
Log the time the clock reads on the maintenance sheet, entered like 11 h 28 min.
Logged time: 7 h 00 min
